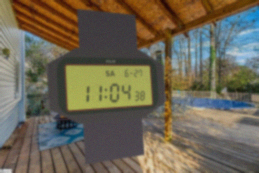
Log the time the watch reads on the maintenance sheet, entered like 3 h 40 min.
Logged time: 11 h 04 min
